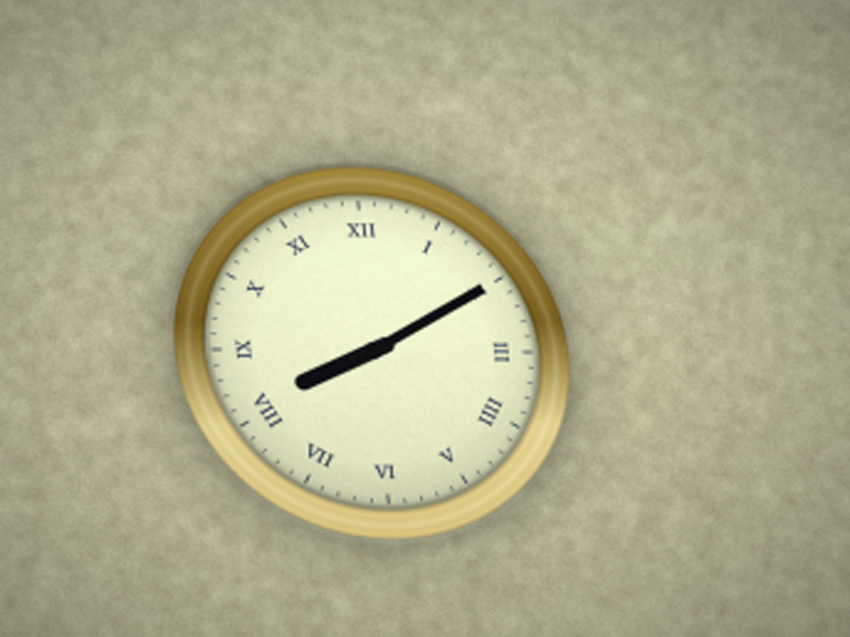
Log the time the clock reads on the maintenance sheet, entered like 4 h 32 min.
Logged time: 8 h 10 min
